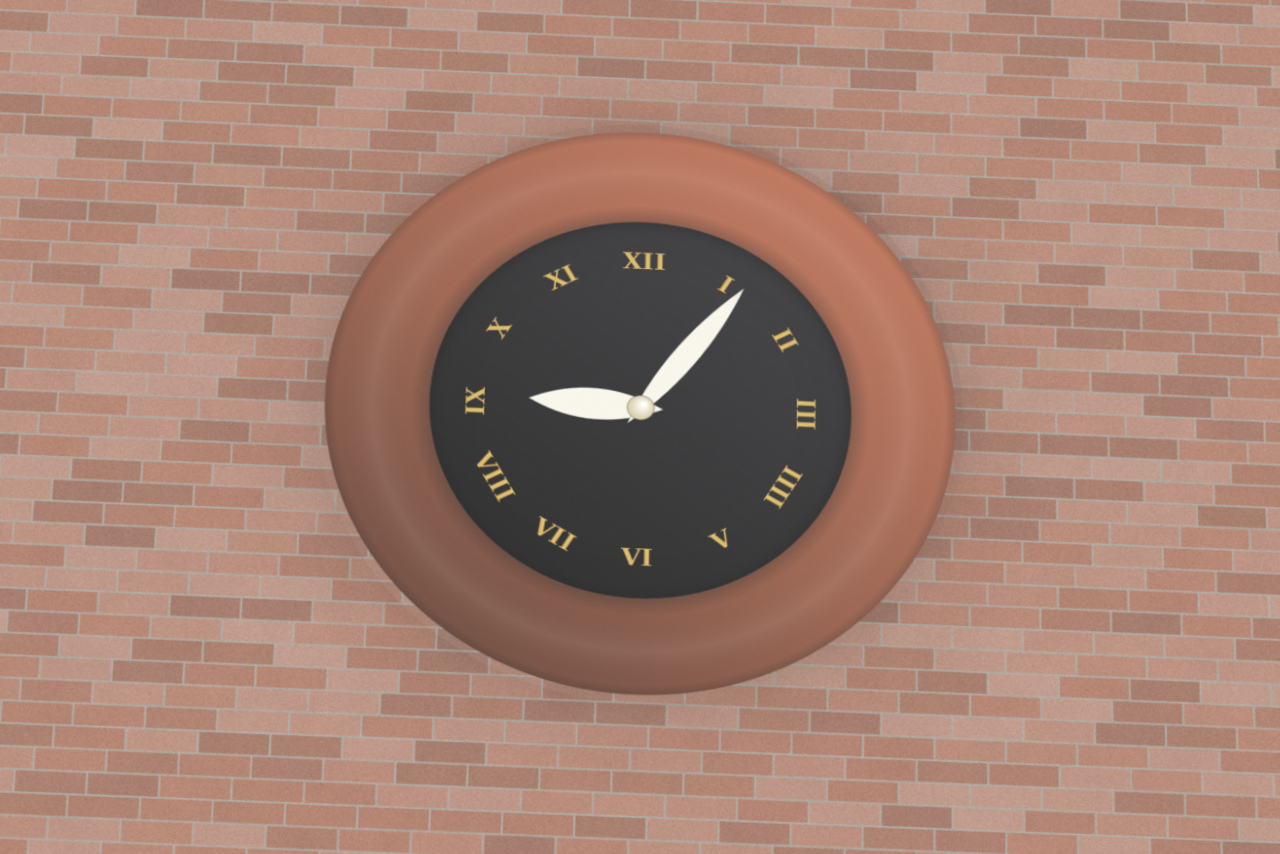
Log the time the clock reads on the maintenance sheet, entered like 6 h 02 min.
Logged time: 9 h 06 min
